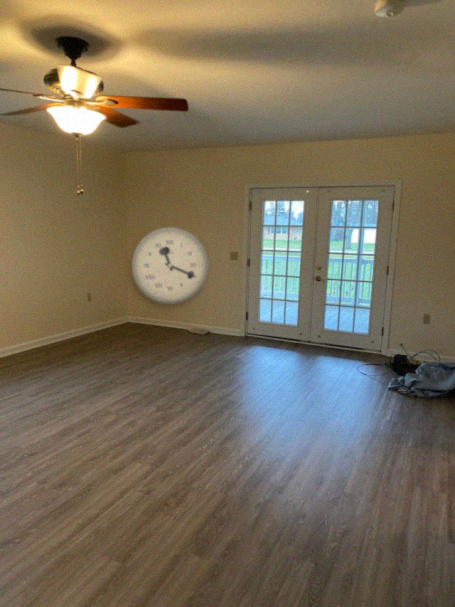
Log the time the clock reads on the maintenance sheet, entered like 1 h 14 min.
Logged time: 11 h 19 min
